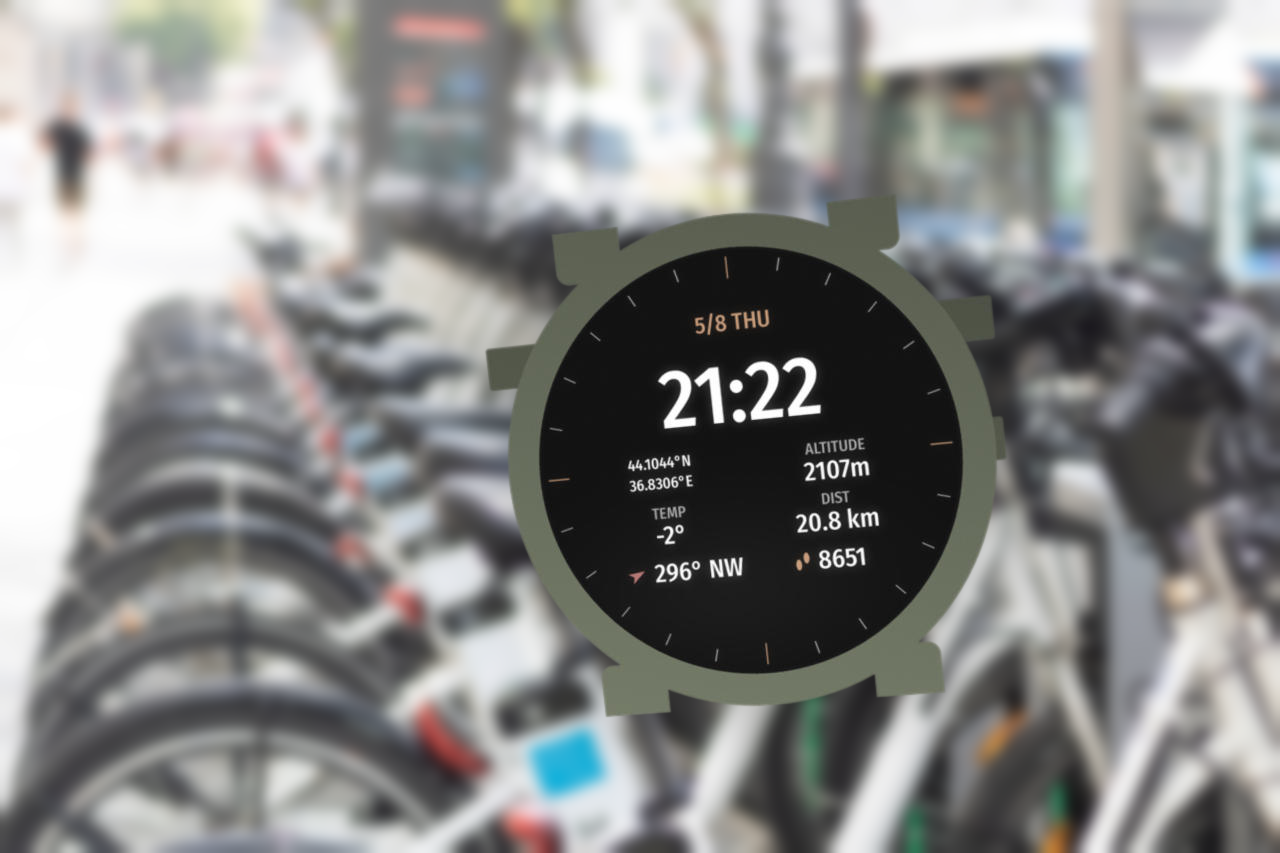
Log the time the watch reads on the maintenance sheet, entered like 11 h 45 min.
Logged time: 21 h 22 min
